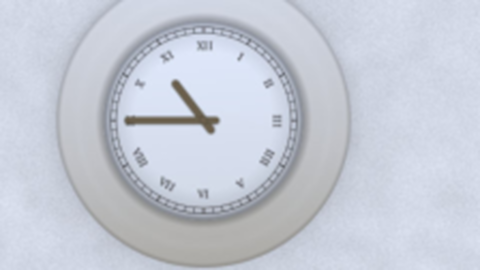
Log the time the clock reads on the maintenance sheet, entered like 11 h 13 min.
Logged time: 10 h 45 min
